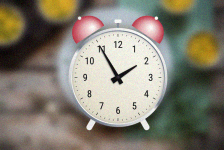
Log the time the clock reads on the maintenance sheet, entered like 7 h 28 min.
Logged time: 1 h 55 min
